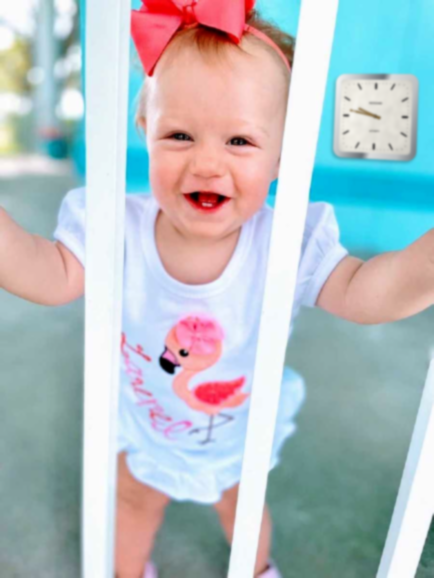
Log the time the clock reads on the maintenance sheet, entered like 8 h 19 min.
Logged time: 9 h 47 min
